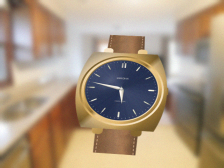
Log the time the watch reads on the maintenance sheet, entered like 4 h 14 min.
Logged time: 5 h 47 min
